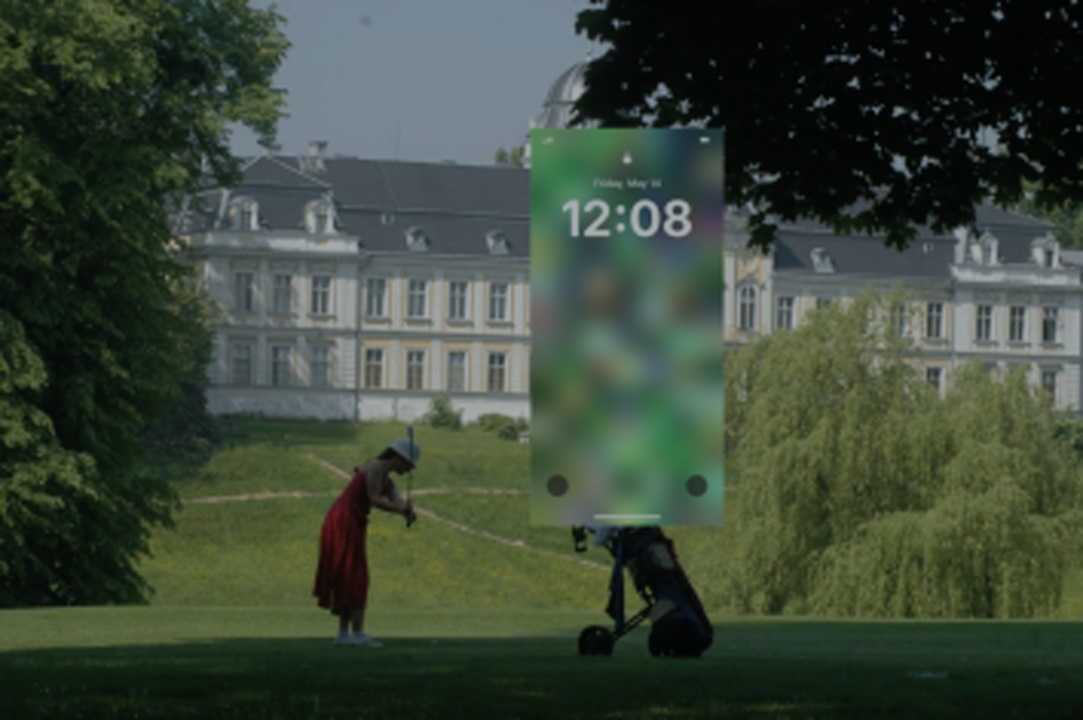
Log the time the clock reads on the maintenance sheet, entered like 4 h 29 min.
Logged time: 12 h 08 min
